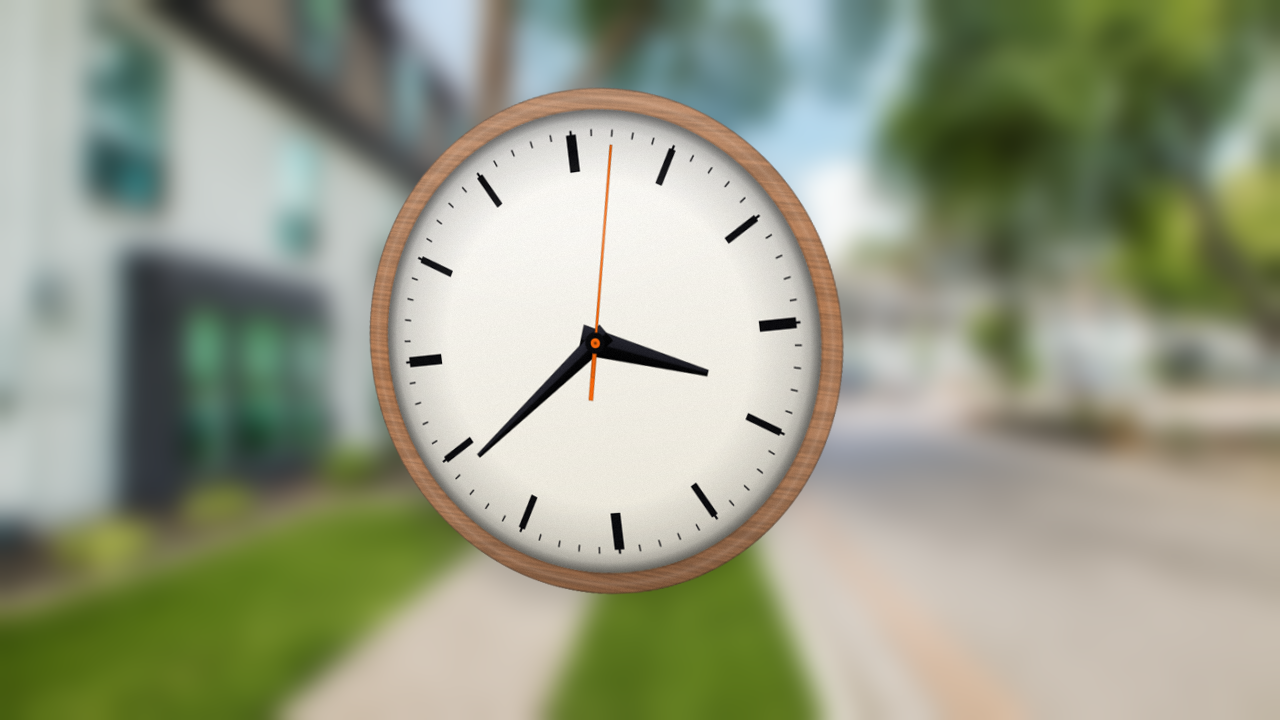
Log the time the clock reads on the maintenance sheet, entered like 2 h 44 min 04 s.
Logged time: 3 h 39 min 02 s
